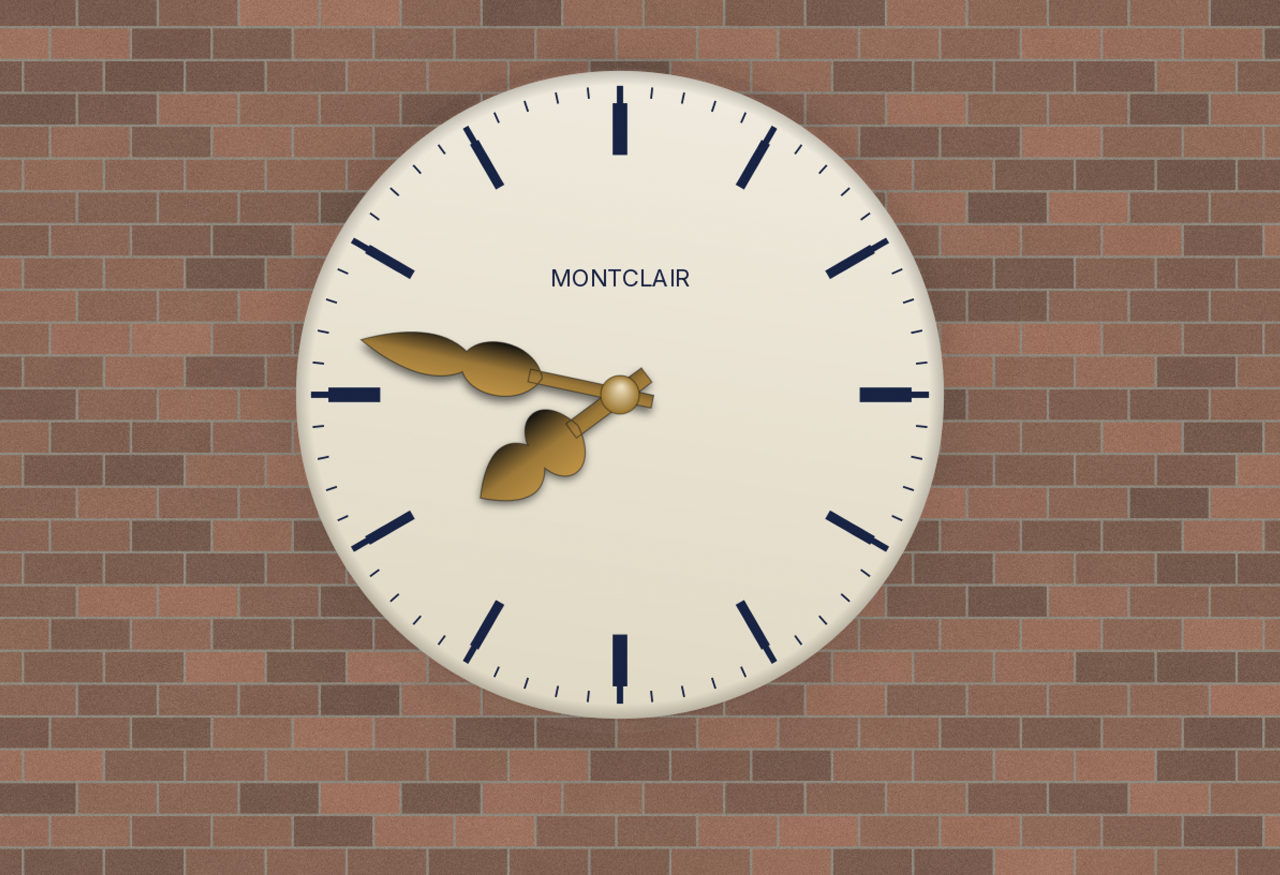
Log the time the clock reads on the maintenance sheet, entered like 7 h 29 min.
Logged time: 7 h 47 min
